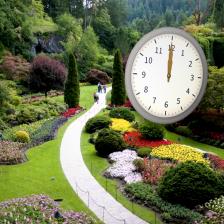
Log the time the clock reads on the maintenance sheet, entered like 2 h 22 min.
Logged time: 12 h 00 min
